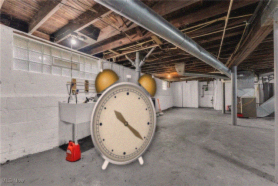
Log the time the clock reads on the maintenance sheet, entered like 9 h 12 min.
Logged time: 10 h 21 min
